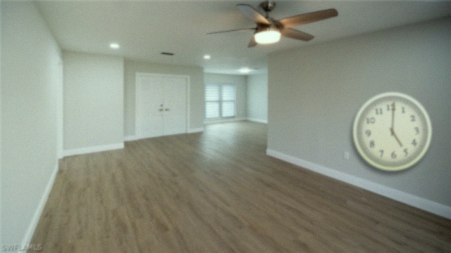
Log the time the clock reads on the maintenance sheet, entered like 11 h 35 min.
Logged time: 5 h 01 min
